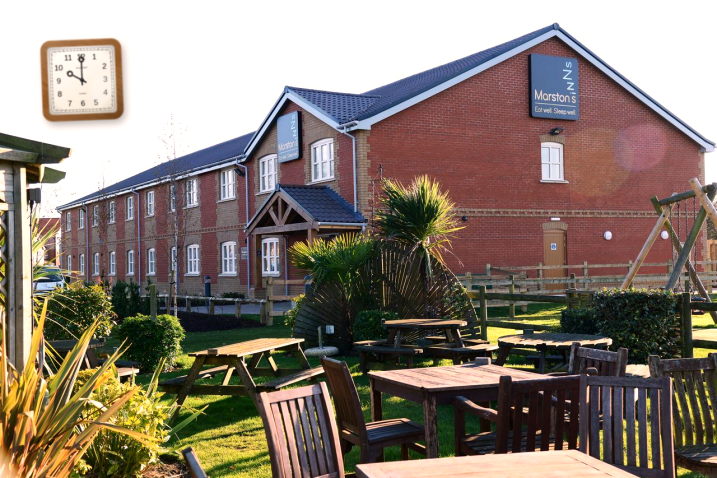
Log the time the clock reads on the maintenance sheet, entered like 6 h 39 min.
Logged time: 10 h 00 min
